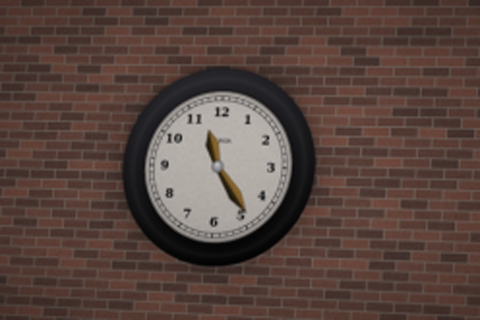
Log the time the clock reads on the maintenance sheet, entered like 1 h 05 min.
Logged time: 11 h 24 min
